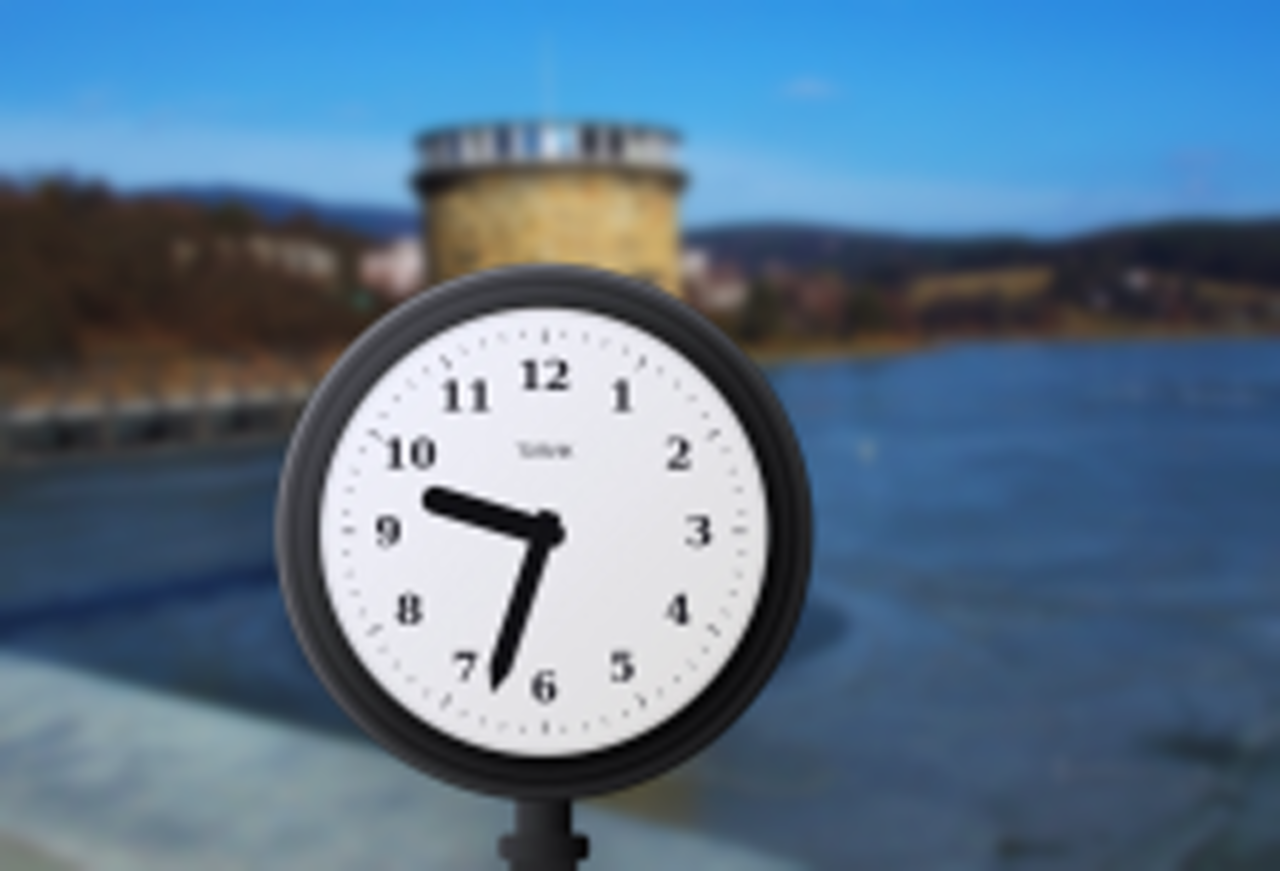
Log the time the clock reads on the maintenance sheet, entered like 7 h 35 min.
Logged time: 9 h 33 min
